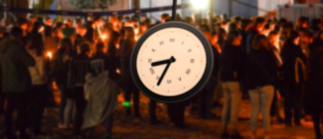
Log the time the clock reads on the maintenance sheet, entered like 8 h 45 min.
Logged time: 8 h 34 min
